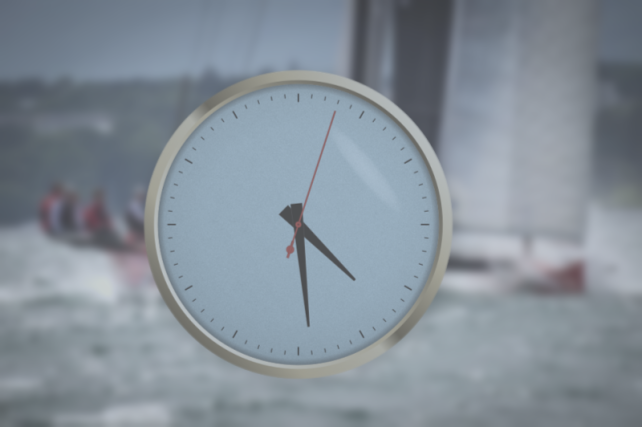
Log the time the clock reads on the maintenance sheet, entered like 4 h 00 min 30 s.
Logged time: 4 h 29 min 03 s
